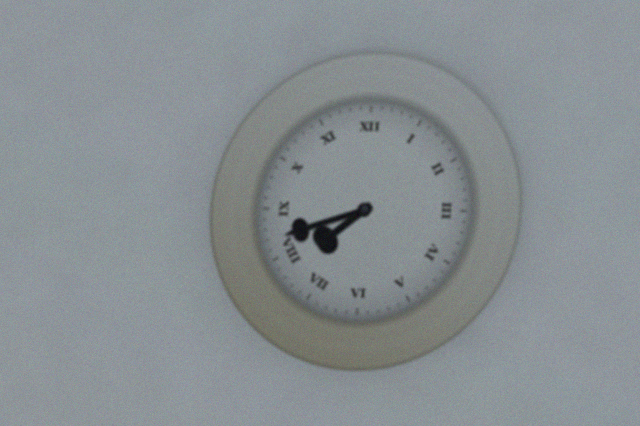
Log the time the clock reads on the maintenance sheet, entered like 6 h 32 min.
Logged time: 7 h 42 min
